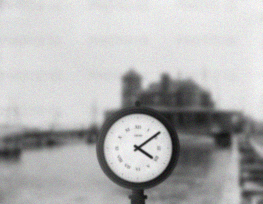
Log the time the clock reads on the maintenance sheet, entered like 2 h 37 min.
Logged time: 4 h 09 min
